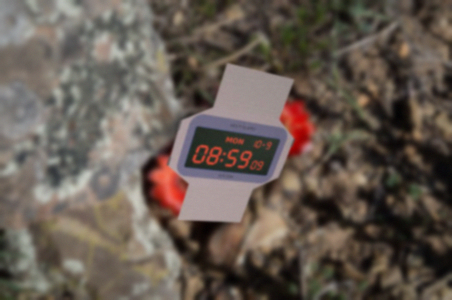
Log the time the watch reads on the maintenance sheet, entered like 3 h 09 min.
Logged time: 8 h 59 min
